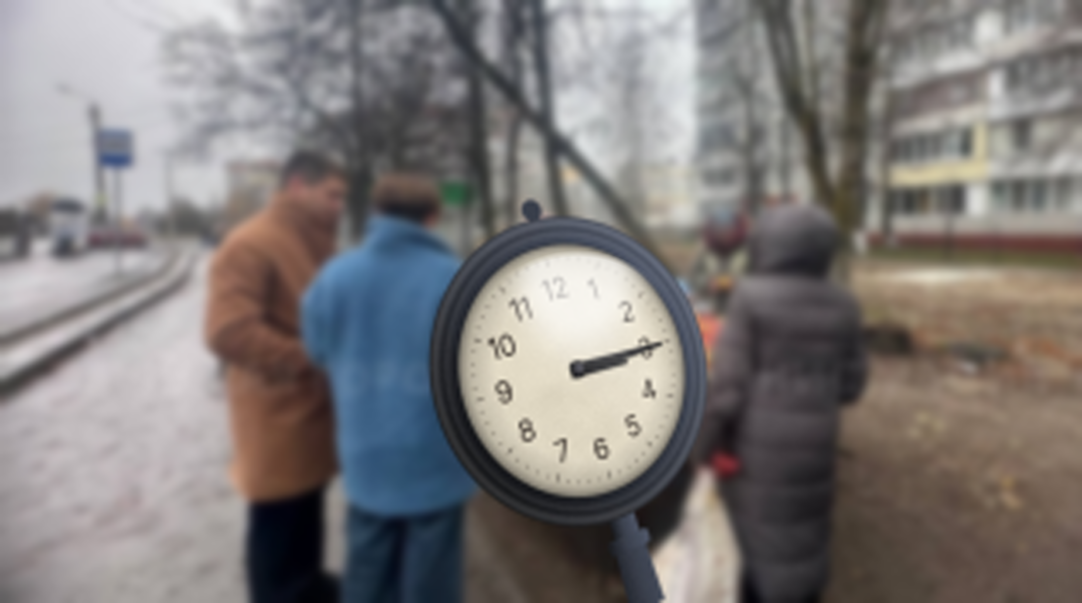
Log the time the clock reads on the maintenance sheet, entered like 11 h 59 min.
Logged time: 3 h 15 min
